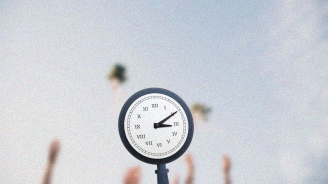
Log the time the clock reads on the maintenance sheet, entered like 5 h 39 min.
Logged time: 3 h 10 min
